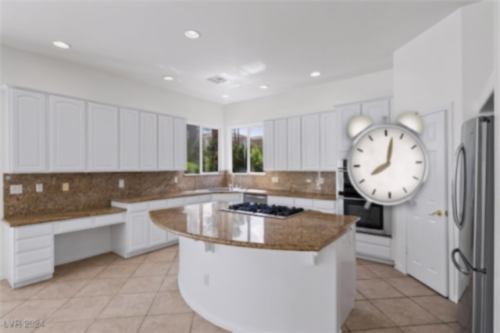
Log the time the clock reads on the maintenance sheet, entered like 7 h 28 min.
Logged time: 8 h 02 min
